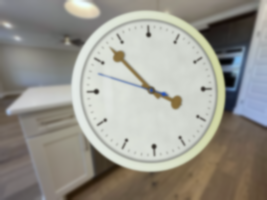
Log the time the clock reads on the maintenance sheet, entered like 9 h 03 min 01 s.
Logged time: 3 h 52 min 48 s
